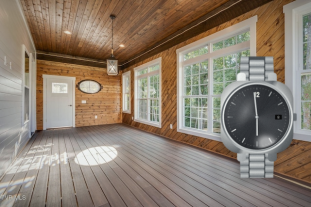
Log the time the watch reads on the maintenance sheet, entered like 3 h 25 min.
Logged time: 5 h 59 min
